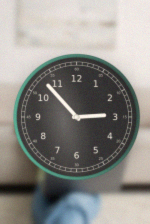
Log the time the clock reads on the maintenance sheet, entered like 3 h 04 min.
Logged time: 2 h 53 min
